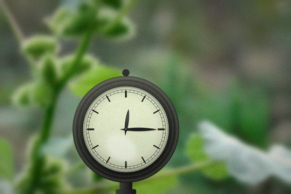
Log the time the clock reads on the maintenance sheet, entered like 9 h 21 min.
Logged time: 12 h 15 min
